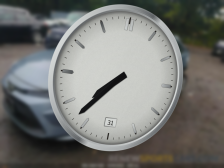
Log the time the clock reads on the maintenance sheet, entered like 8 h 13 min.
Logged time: 7 h 37 min
